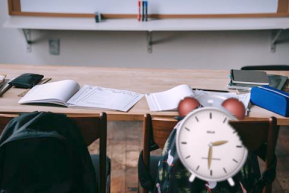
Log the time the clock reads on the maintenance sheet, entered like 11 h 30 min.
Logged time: 2 h 31 min
